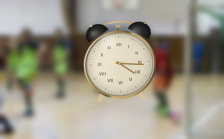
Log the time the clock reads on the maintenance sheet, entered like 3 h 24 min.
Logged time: 4 h 16 min
